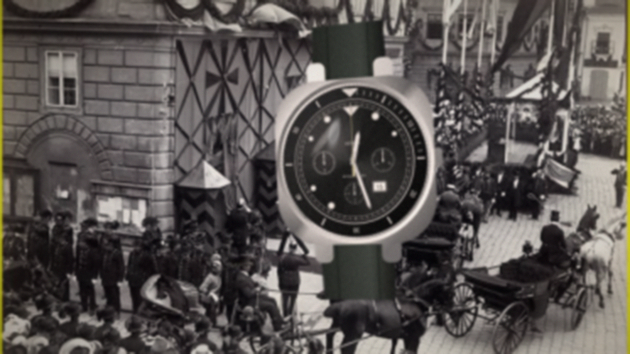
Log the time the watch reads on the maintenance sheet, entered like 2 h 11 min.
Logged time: 12 h 27 min
